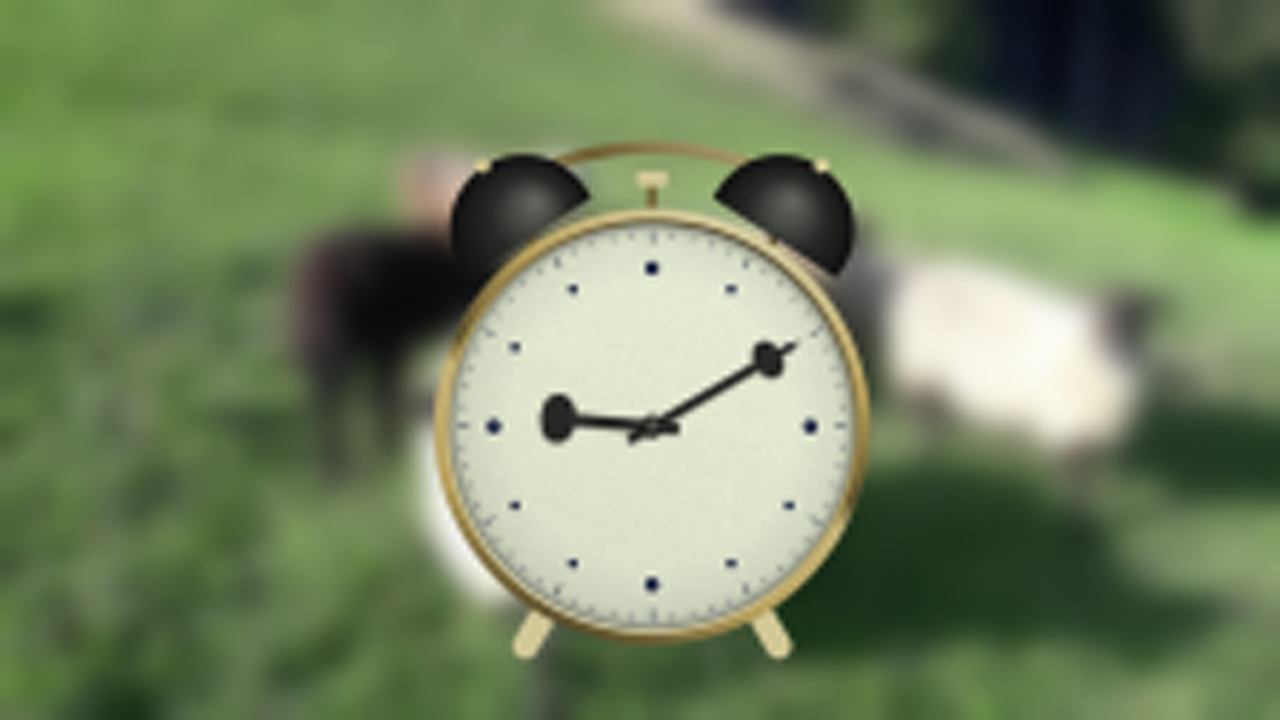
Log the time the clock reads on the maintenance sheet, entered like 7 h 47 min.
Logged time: 9 h 10 min
